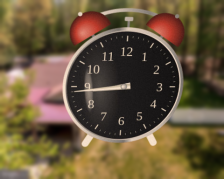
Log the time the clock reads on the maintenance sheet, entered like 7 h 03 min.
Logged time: 8 h 44 min
